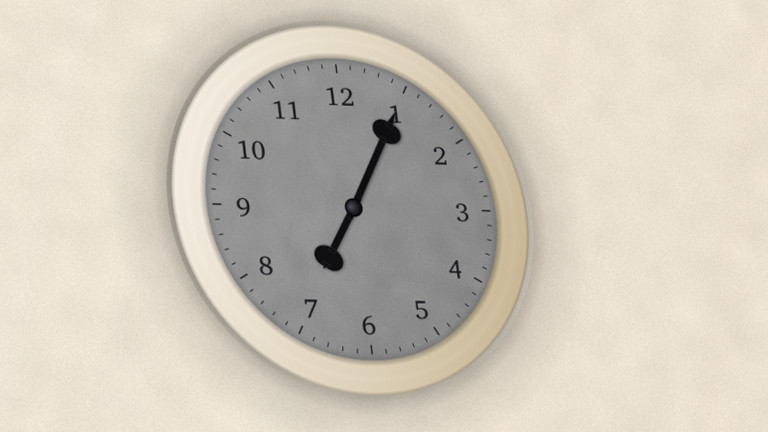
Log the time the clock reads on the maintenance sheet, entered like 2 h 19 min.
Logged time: 7 h 05 min
